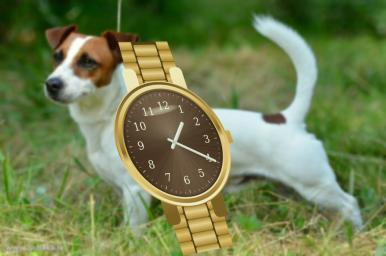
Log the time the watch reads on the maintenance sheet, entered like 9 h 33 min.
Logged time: 1 h 20 min
